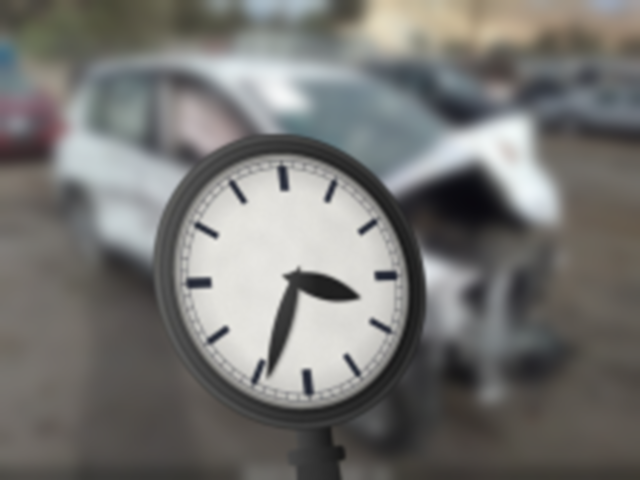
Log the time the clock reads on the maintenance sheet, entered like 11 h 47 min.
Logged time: 3 h 34 min
